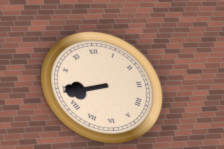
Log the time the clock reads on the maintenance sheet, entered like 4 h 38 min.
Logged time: 8 h 44 min
